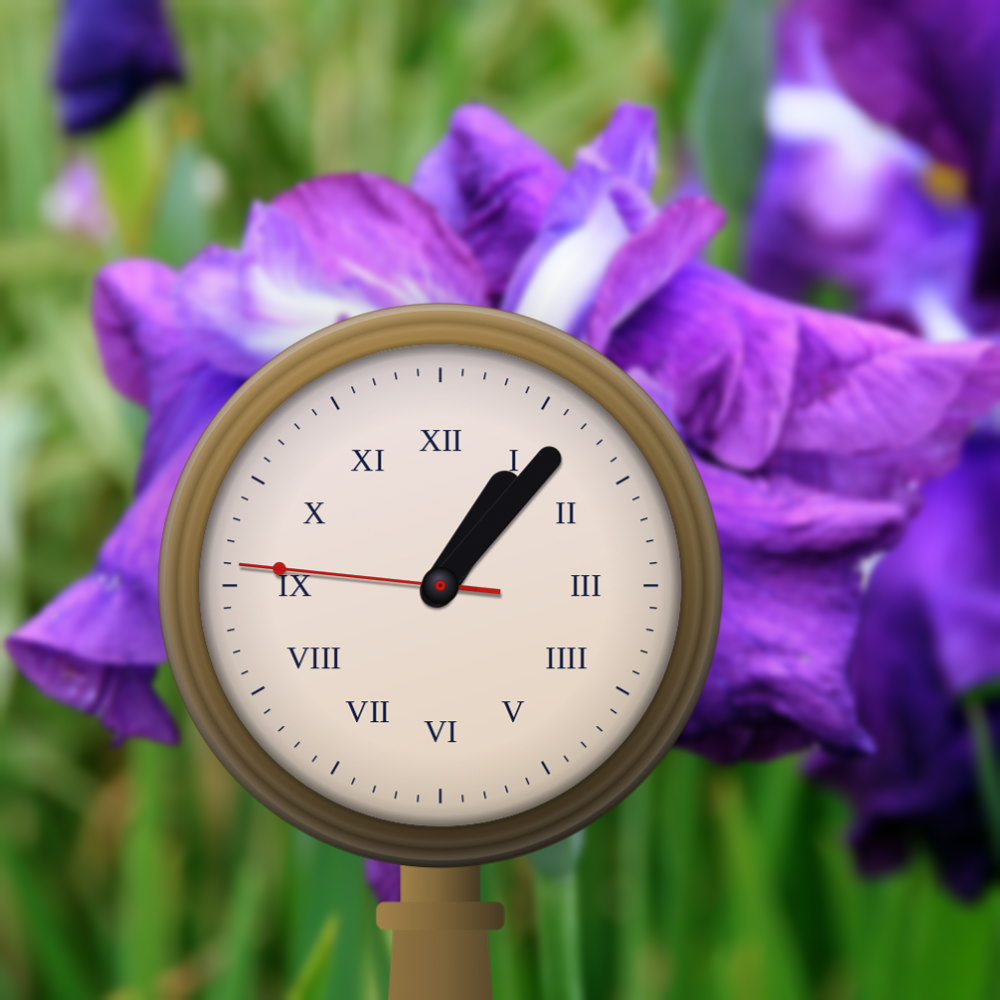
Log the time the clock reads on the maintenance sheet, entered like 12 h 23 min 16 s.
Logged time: 1 h 06 min 46 s
